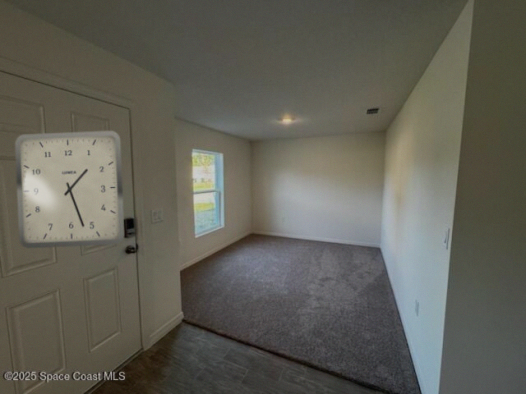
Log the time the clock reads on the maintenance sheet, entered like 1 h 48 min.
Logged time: 1 h 27 min
